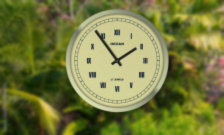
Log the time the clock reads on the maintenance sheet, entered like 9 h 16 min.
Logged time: 1 h 54 min
